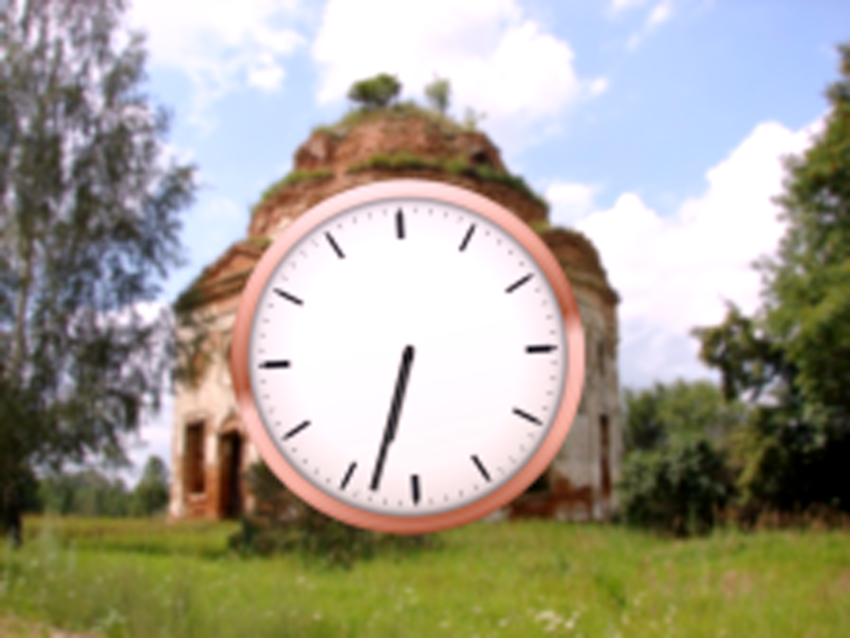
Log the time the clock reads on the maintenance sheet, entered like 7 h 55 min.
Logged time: 6 h 33 min
